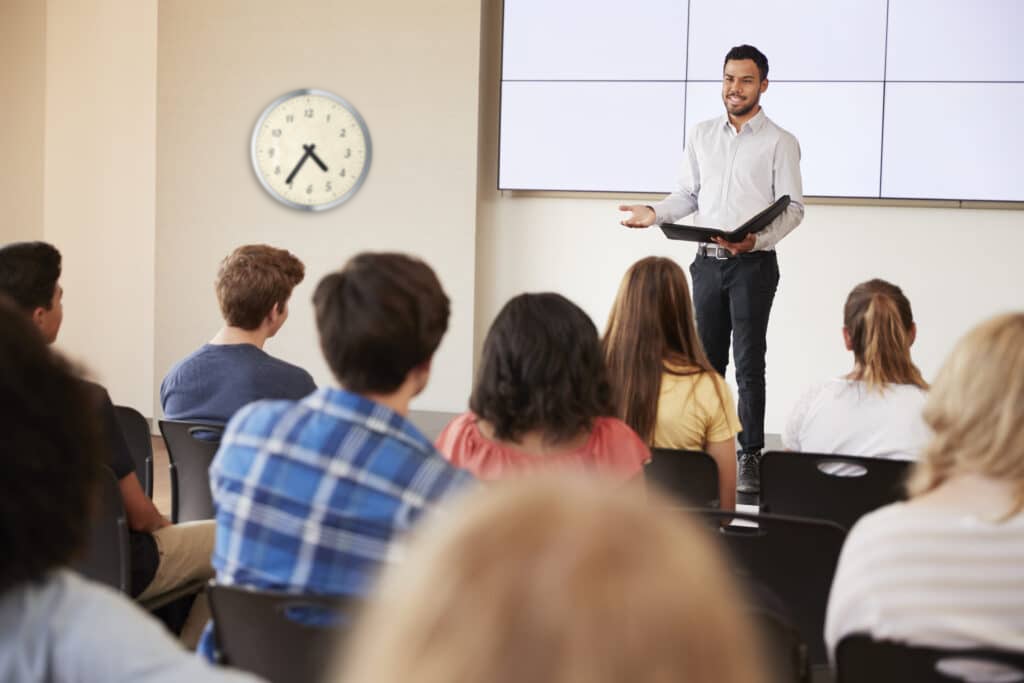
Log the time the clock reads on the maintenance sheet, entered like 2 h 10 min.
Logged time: 4 h 36 min
